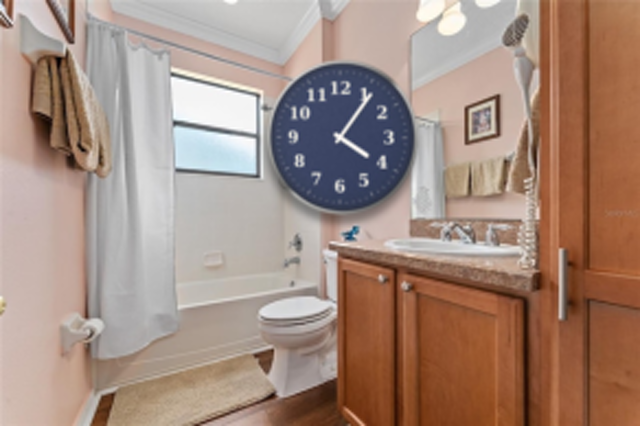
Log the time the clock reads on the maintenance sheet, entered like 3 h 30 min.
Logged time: 4 h 06 min
